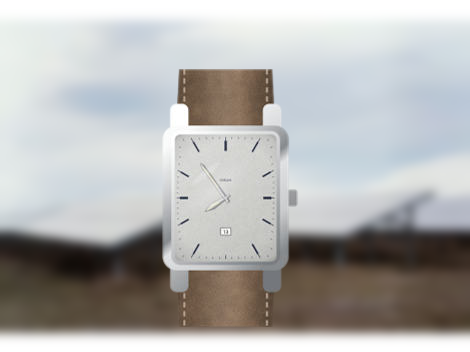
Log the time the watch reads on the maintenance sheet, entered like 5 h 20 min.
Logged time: 7 h 54 min
